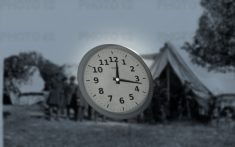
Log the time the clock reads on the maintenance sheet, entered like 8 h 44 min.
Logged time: 12 h 17 min
